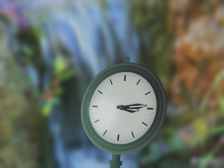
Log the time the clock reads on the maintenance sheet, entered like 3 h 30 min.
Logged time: 3 h 14 min
